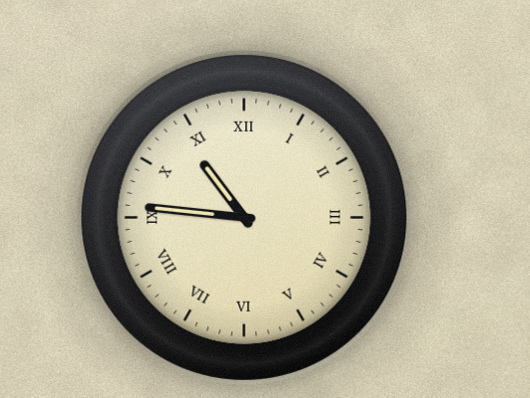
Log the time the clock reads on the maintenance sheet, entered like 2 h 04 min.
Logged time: 10 h 46 min
